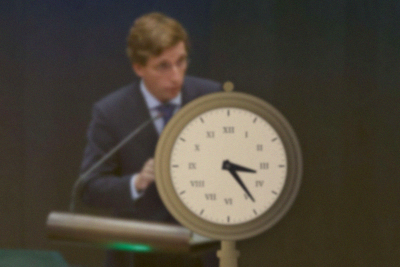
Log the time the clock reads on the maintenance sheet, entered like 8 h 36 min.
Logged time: 3 h 24 min
